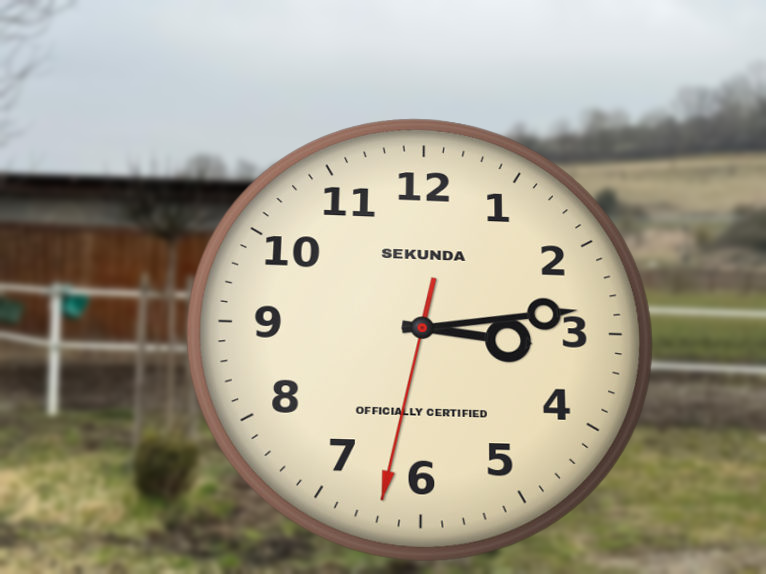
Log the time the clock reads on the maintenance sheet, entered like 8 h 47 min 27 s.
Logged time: 3 h 13 min 32 s
